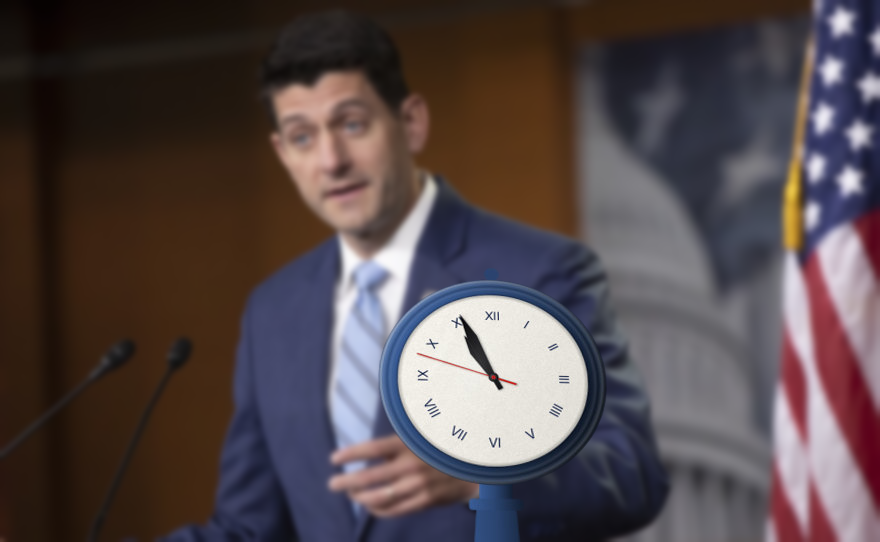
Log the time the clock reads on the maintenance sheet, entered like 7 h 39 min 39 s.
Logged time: 10 h 55 min 48 s
